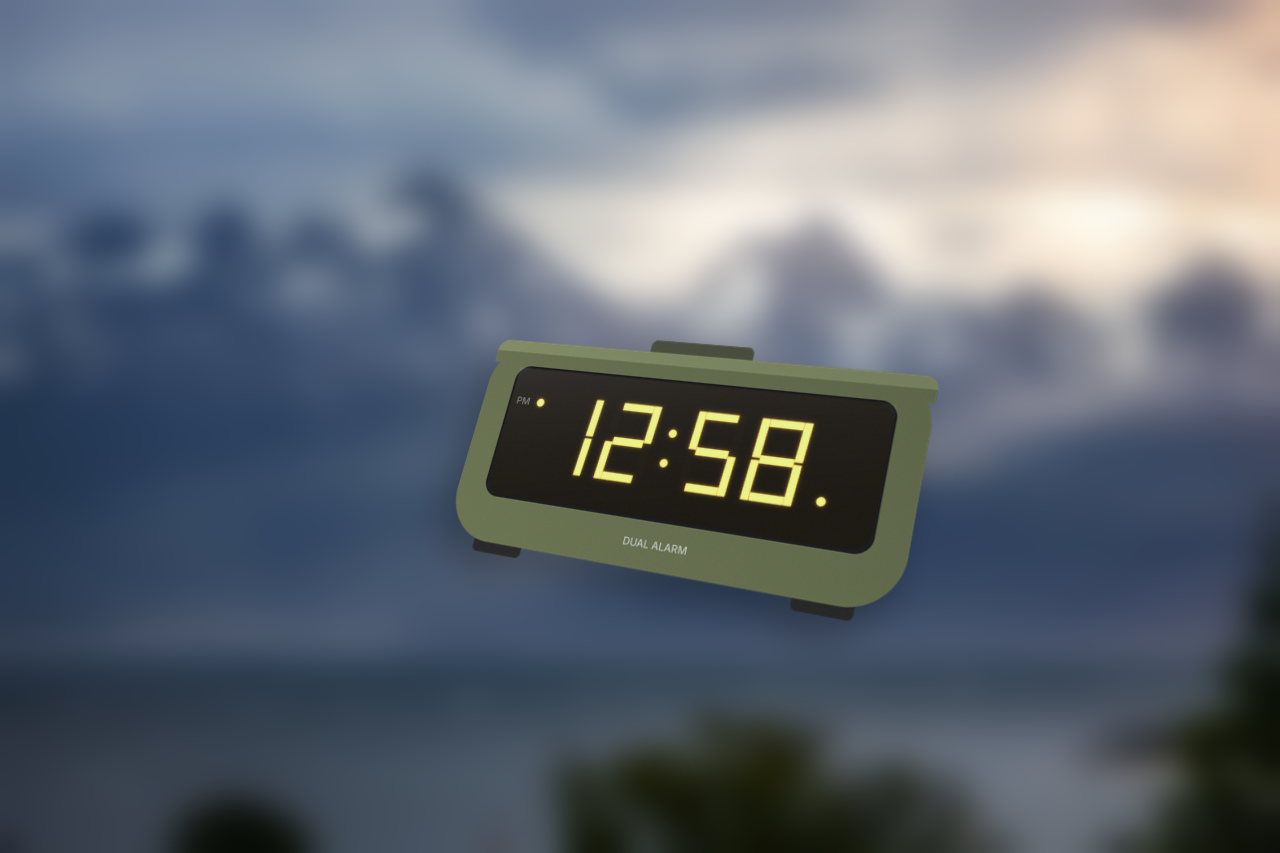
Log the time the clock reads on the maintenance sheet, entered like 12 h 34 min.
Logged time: 12 h 58 min
